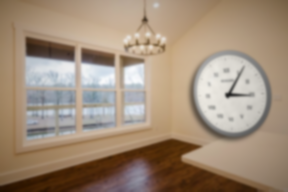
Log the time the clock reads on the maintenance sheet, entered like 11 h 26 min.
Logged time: 3 h 06 min
